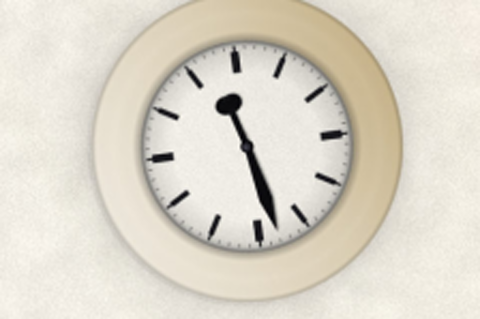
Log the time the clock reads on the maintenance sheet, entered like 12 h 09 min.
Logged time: 11 h 28 min
